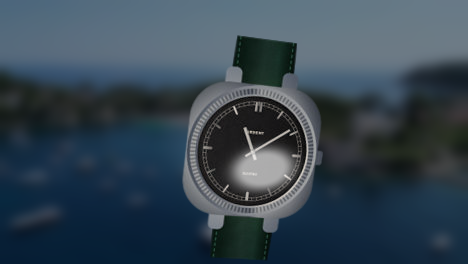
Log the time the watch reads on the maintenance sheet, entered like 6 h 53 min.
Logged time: 11 h 09 min
